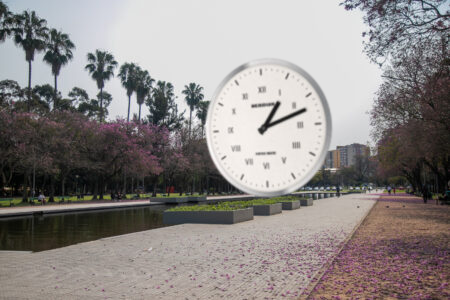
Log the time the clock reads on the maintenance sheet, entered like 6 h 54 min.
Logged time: 1 h 12 min
